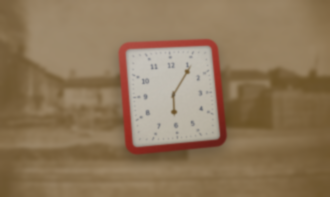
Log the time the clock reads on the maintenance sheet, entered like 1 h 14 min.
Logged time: 6 h 06 min
